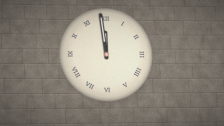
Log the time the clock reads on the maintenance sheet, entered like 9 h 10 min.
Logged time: 11 h 59 min
